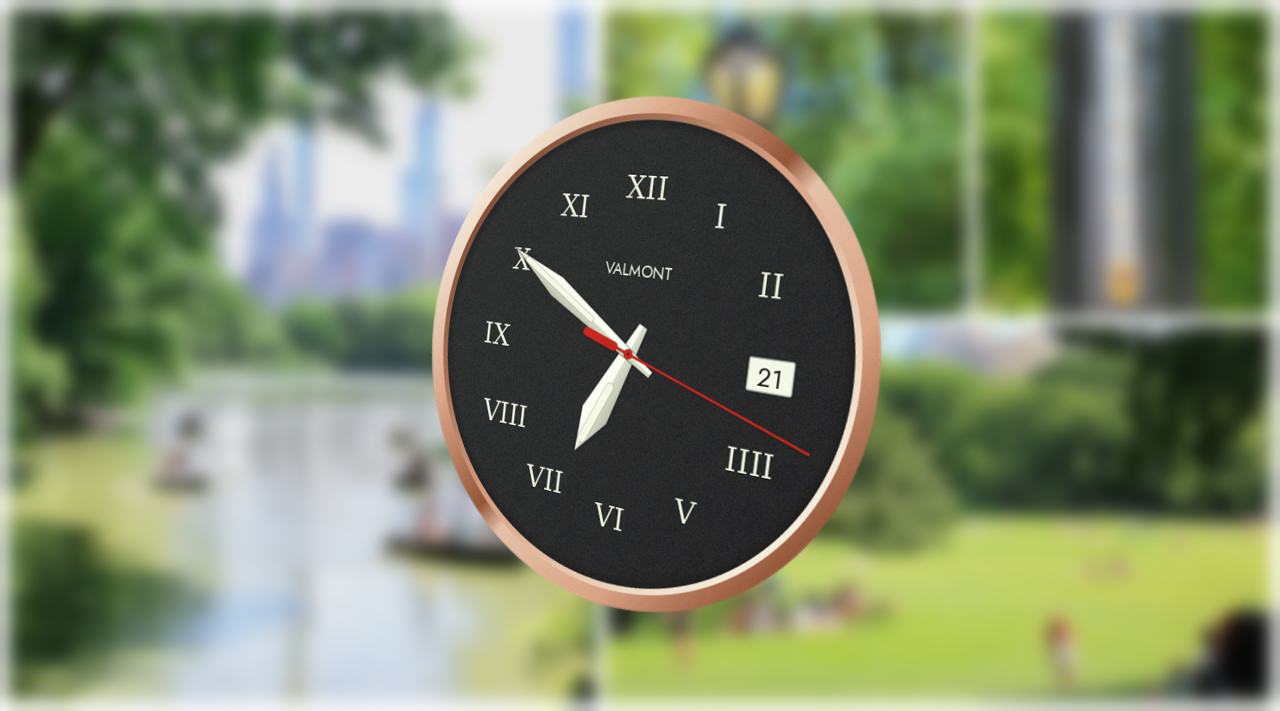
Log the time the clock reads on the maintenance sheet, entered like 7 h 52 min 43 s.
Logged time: 6 h 50 min 18 s
